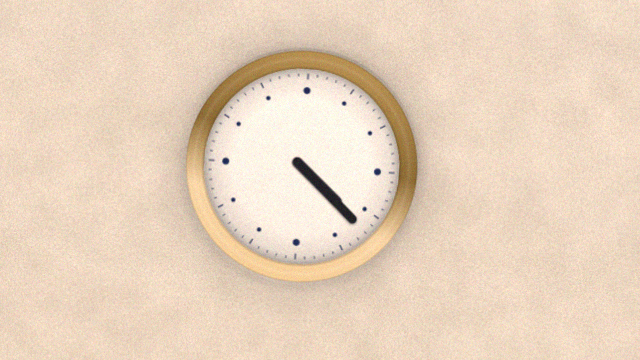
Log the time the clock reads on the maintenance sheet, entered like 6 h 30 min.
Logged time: 4 h 22 min
